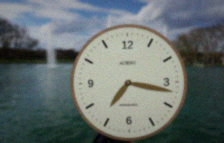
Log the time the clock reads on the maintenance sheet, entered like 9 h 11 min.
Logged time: 7 h 17 min
